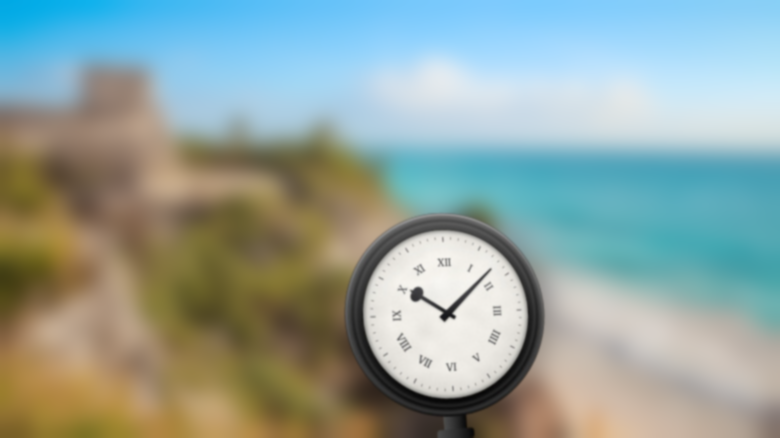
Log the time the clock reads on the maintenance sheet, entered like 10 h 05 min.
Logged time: 10 h 08 min
